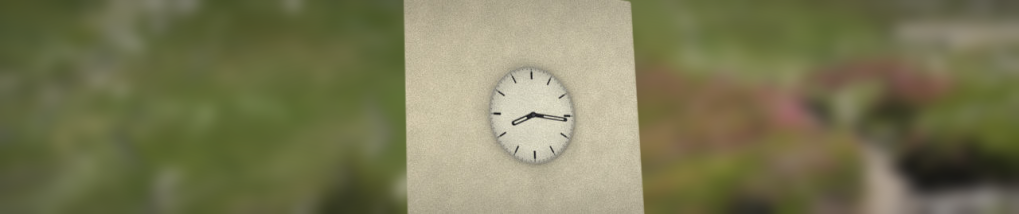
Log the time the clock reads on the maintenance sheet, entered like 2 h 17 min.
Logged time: 8 h 16 min
